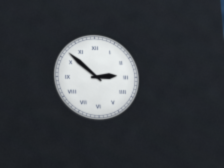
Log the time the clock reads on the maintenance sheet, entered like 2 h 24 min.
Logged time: 2 h 52 min
